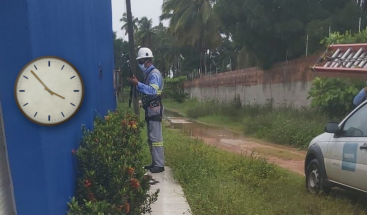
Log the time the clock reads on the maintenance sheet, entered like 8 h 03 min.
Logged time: 3 h 53 min
